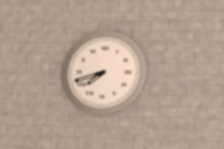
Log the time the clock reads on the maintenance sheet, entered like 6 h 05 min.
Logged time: 7 h 42 min
